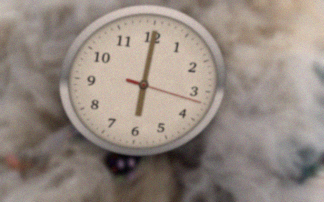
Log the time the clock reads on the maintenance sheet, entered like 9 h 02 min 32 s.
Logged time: 6 h 00 min 17 s
